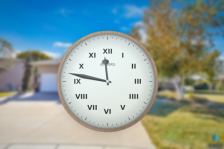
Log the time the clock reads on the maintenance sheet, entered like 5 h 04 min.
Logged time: 11 h 47 min
